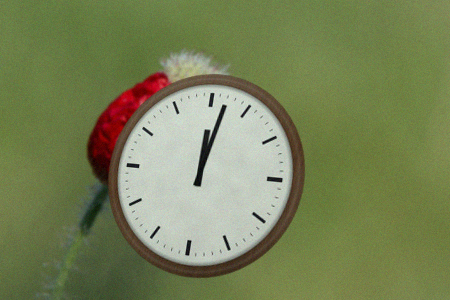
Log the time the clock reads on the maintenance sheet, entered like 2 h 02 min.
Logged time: 12 h 02 min
